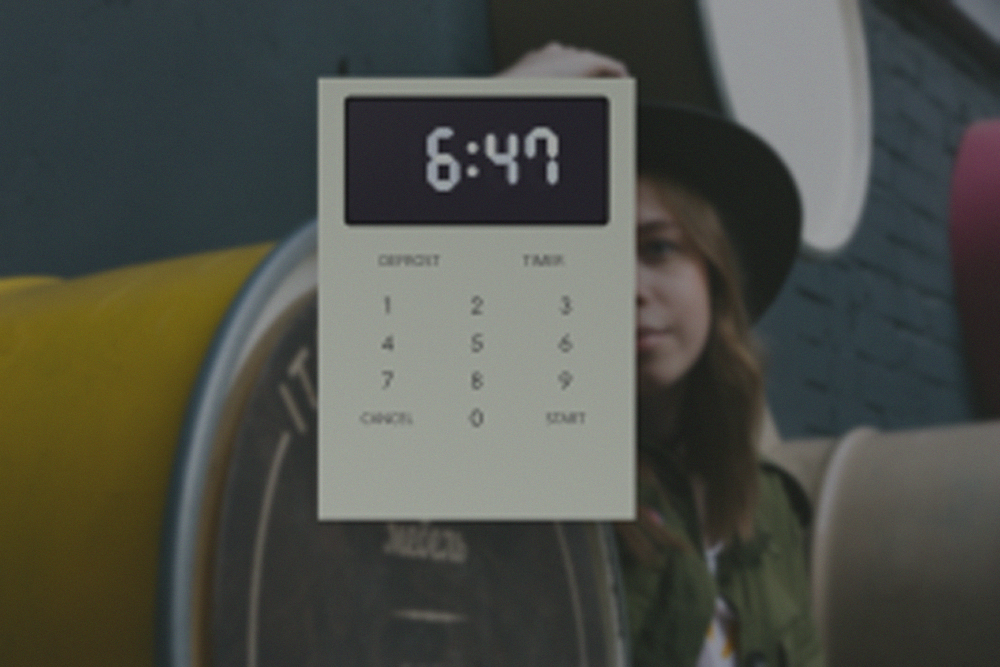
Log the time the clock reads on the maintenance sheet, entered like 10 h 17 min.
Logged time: 6 h 47 min
